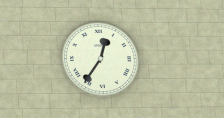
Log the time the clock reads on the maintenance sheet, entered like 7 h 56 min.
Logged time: 12 h 36 min
